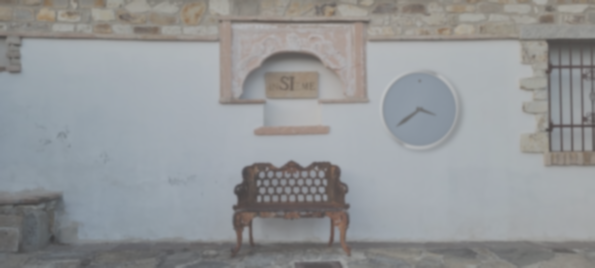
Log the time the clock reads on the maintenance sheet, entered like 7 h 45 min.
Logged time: 3 h 39 min
